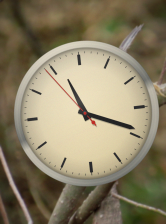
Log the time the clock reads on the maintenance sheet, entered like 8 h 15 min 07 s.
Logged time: 11 h 18 min 54 s
